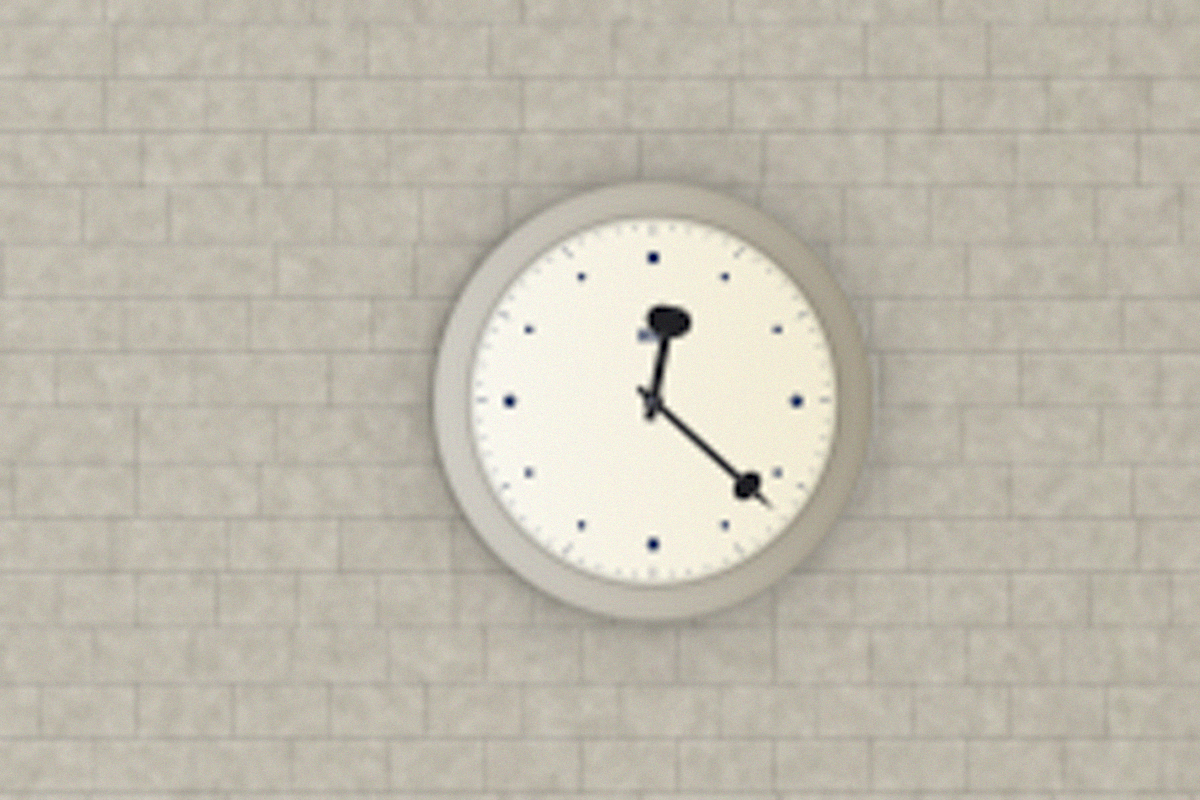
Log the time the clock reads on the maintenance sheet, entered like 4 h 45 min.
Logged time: 12 h 22 min
